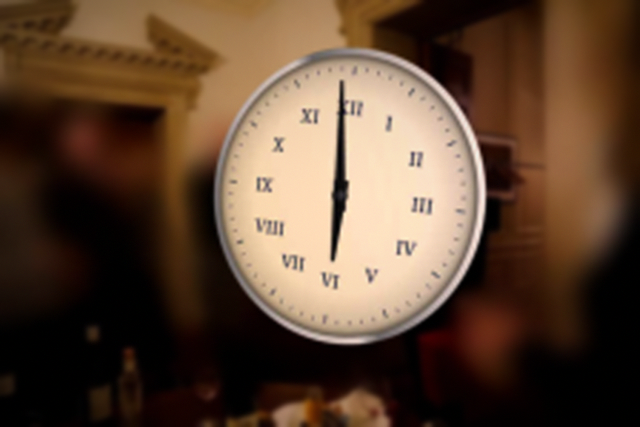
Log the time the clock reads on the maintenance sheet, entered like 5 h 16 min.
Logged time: 5 h 59 min
